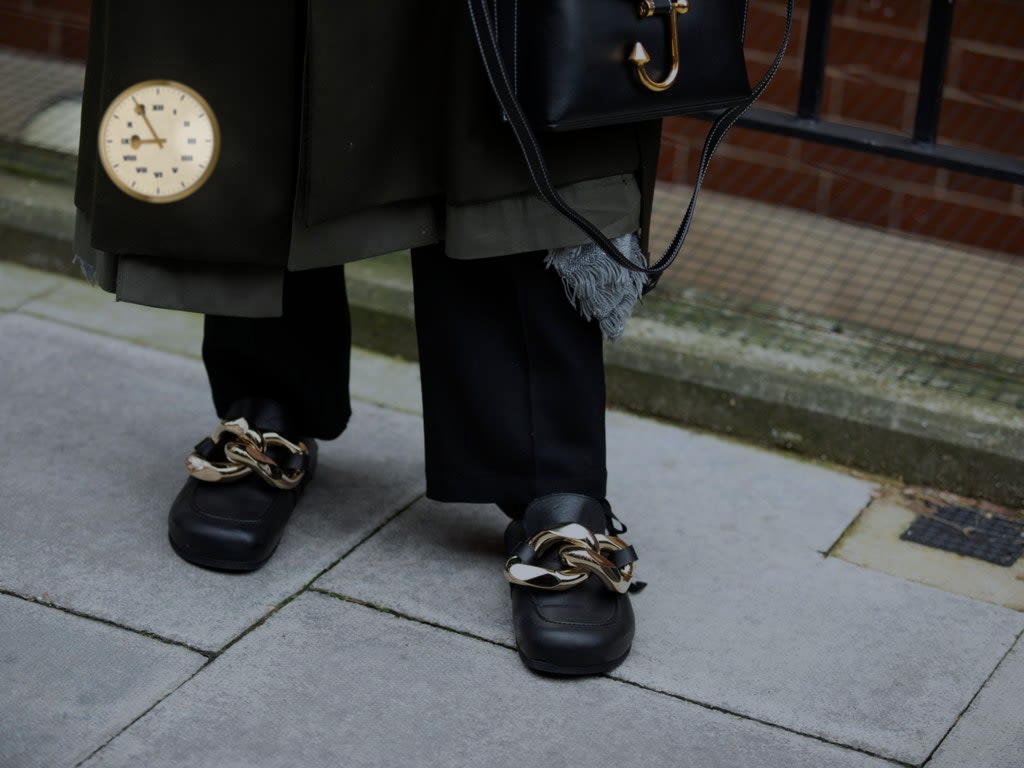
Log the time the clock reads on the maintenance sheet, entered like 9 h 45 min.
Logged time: 8 h 55 min
